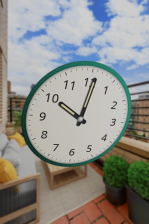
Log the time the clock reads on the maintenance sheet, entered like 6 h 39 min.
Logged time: 10 h 01 min
